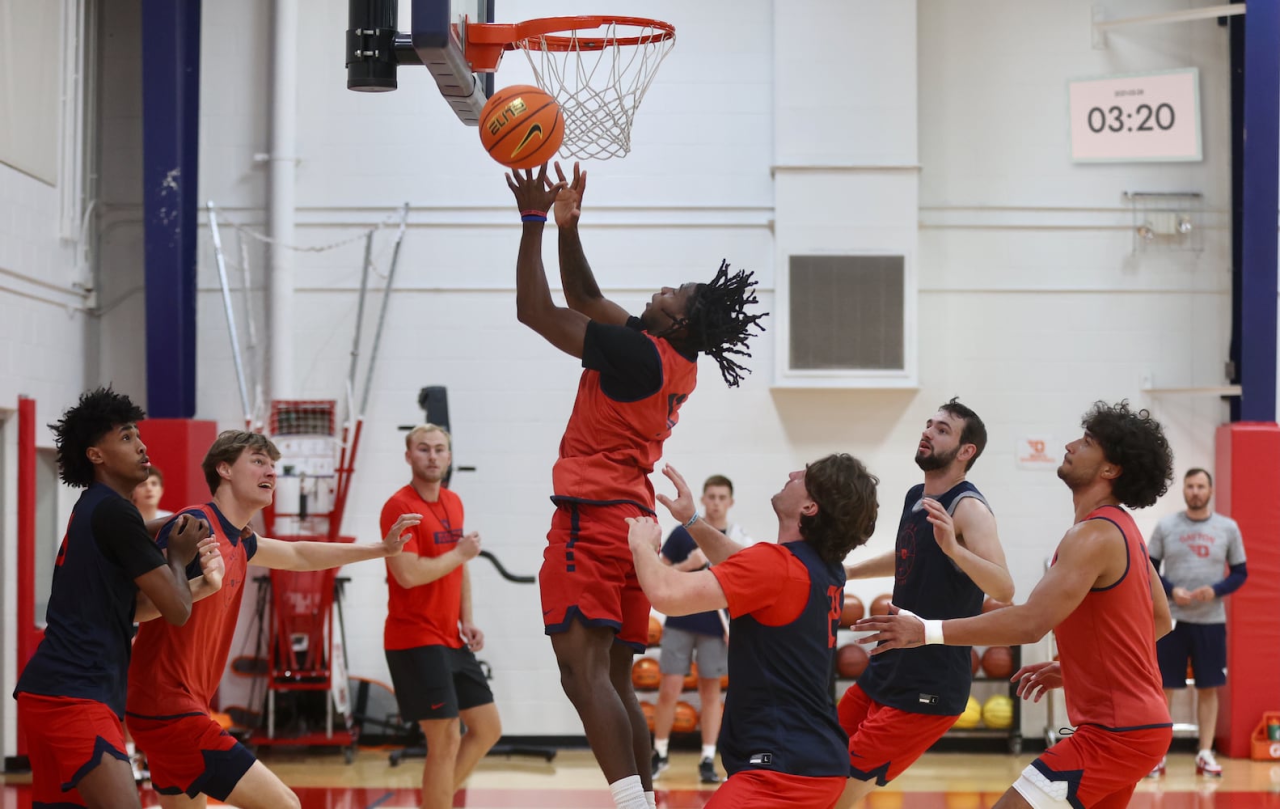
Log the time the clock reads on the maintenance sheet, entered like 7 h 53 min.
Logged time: 3 h 20 min
